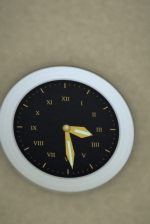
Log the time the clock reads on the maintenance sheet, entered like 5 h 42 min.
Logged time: 3 h 29 min
